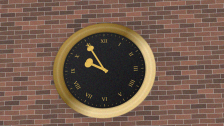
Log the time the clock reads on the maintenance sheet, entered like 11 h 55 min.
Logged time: 9 h 55 min
